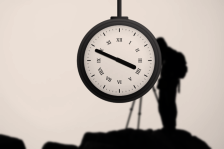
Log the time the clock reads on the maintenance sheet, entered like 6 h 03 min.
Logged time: 3 h 49 min
